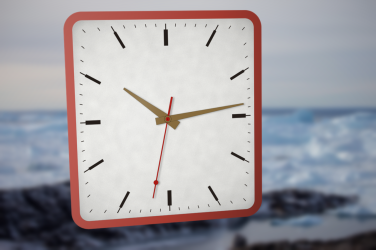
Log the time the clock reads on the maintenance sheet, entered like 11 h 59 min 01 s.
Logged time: 10 h 13 min 32 s
